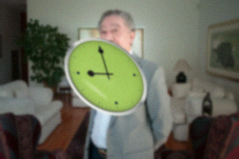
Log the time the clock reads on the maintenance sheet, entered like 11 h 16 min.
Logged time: 9 h 00 min
